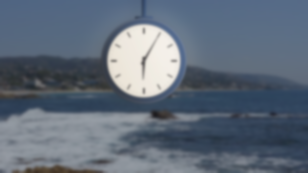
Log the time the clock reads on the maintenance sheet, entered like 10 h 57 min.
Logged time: 6 h 05 min
